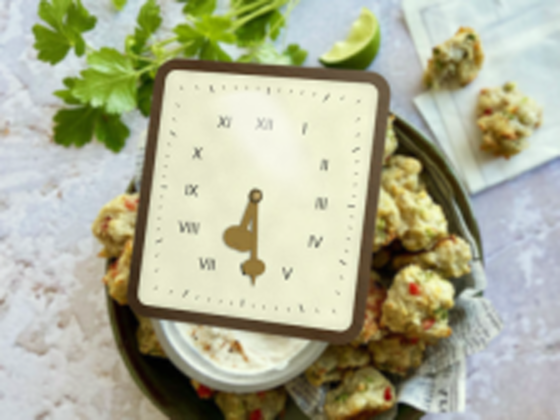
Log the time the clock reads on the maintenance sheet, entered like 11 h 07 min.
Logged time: 6 h 29 min
